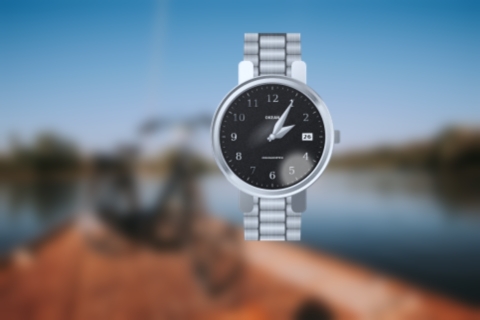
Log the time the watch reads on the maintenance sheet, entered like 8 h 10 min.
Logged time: 2 h 05 min
